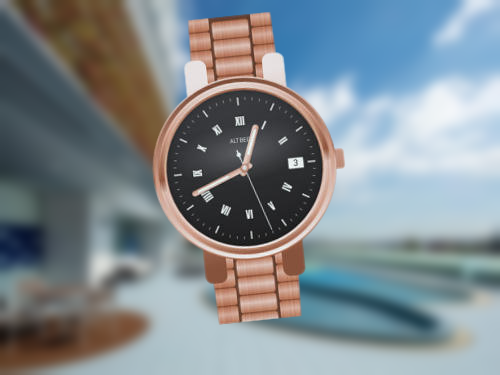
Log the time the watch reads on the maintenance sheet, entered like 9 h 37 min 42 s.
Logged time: 12 h 41 min 27 s
